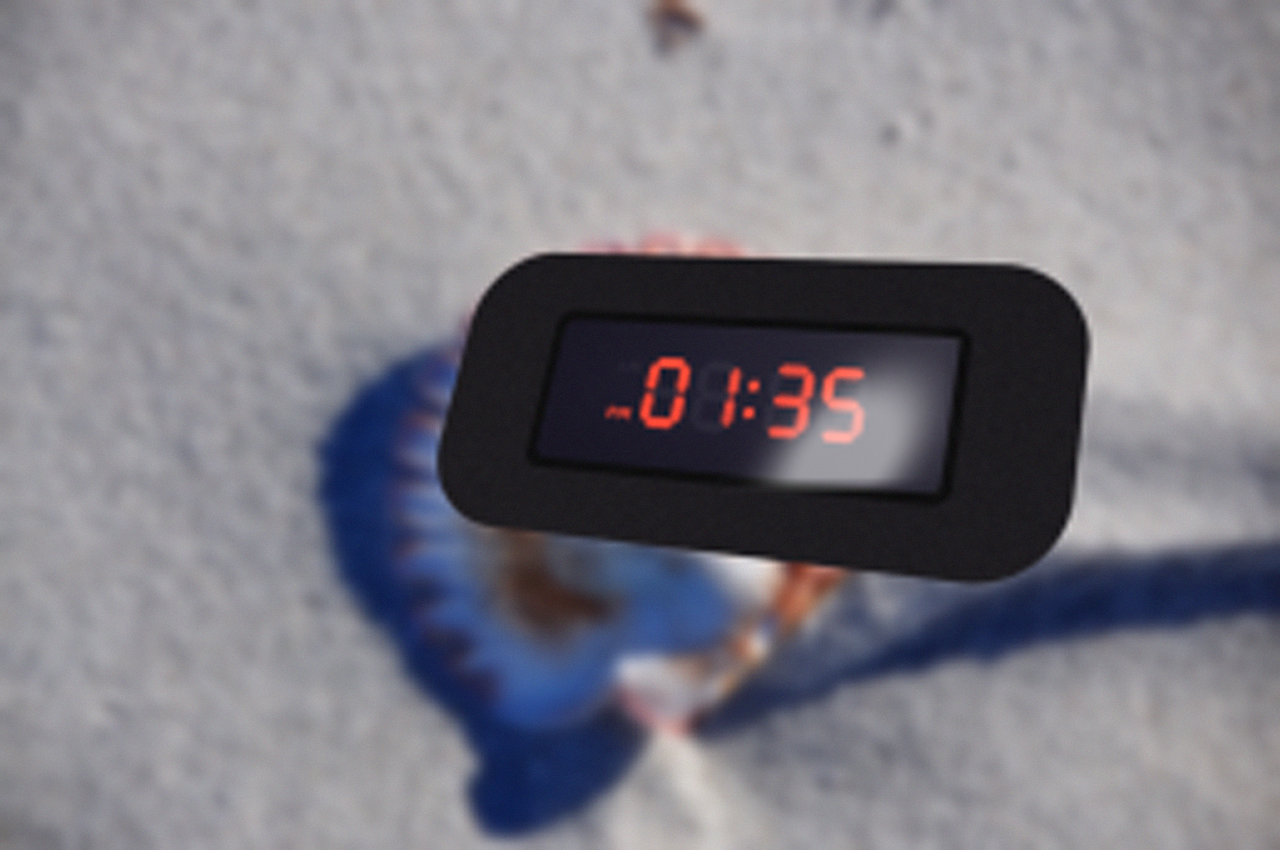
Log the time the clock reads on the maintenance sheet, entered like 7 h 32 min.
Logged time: 1 h 35 min
